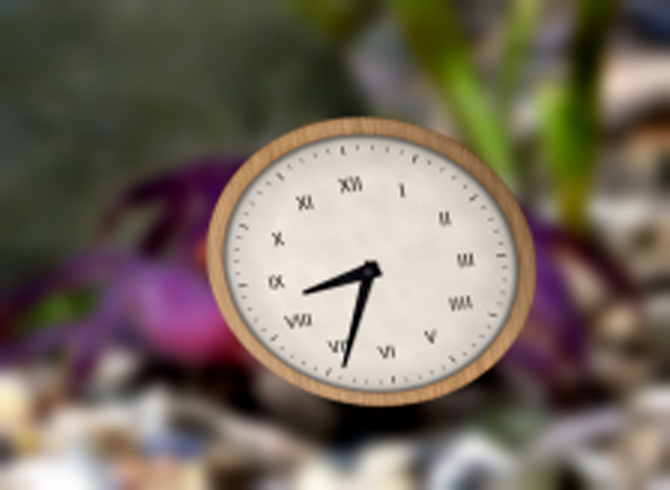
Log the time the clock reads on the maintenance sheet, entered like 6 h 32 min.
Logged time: 8 h 34 min
